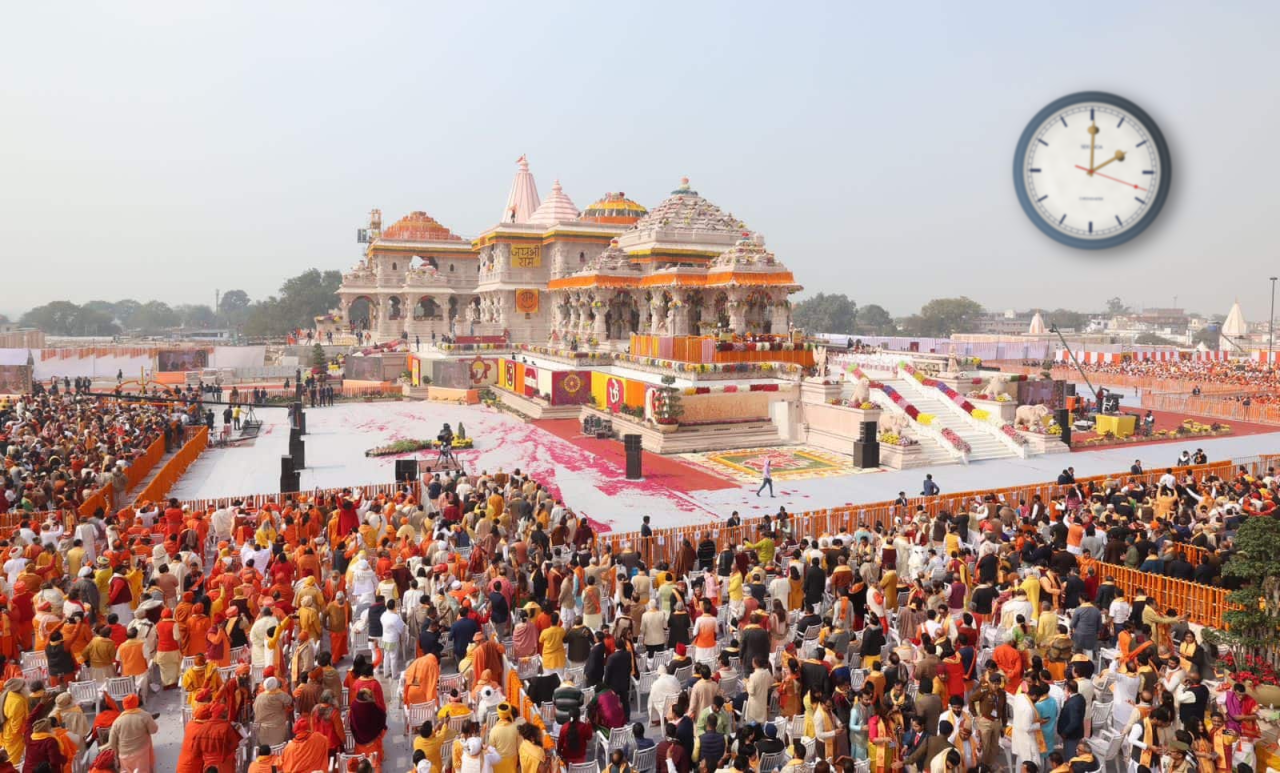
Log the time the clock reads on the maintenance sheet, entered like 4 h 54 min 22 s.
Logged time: 2 h 00 min 18 s
